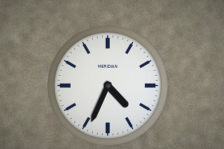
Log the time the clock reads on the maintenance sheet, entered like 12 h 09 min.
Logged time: 4 h 34 min
